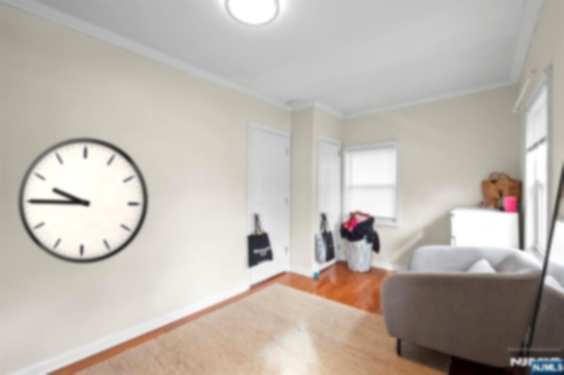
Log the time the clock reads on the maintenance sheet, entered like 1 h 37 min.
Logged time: 9 h 45 min
